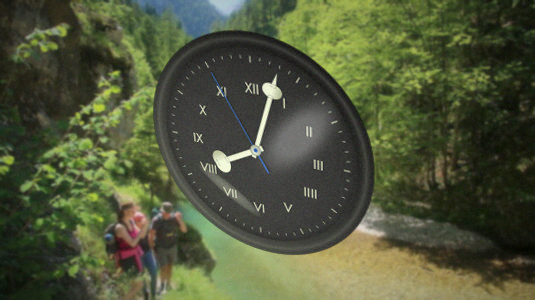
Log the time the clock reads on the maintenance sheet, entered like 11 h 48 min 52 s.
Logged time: 8 h 02 min 55 s
